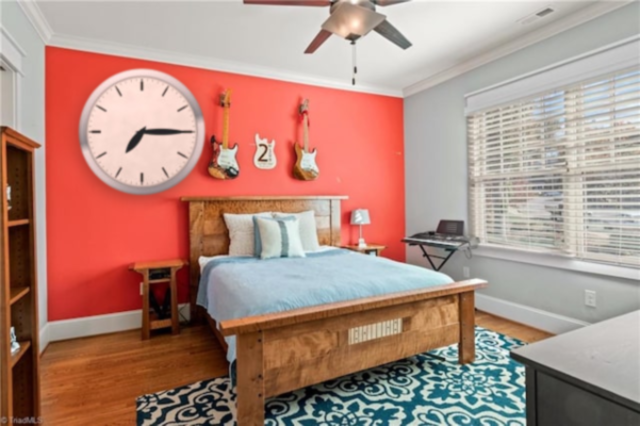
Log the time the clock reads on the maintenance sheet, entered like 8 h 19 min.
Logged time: 7 h 15 min
